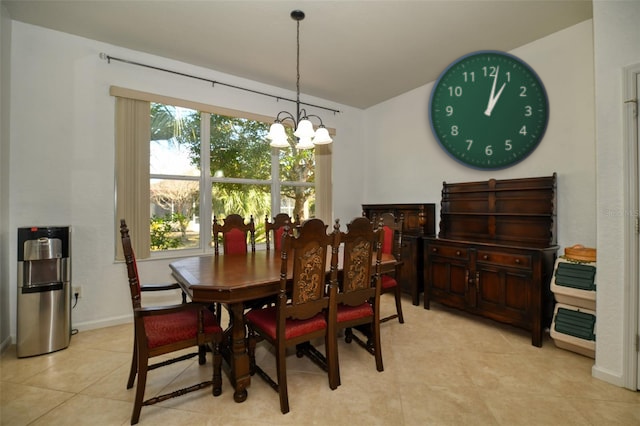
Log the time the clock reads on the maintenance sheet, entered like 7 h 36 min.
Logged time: 1 h 02 min
